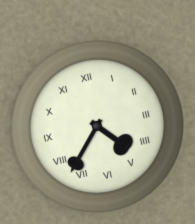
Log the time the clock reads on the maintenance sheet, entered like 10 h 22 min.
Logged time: 4 h 37 min
